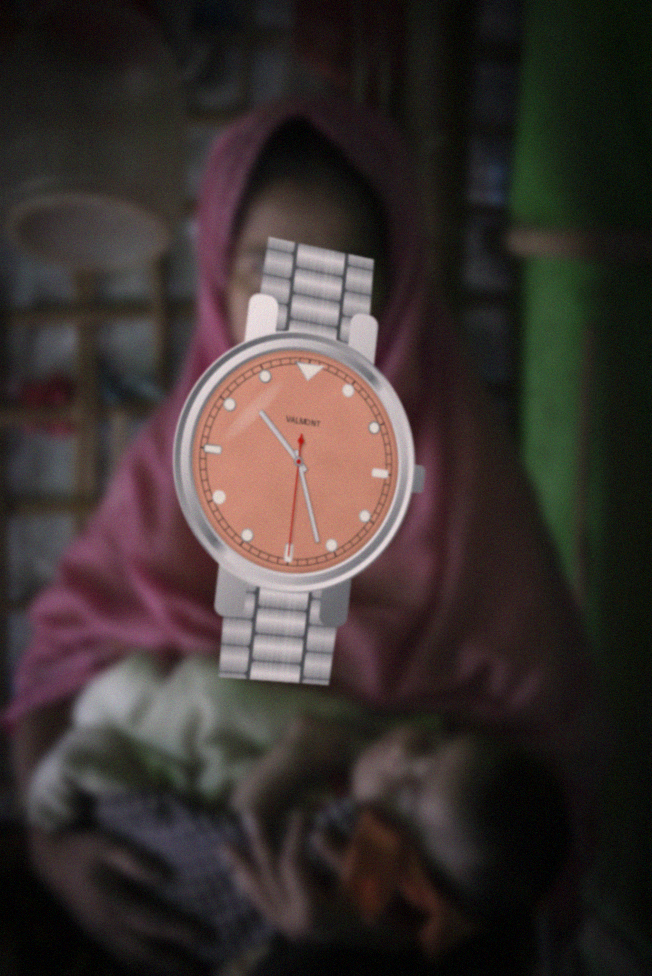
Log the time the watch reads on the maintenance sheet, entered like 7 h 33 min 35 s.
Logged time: 10 h 26 min 30 s
